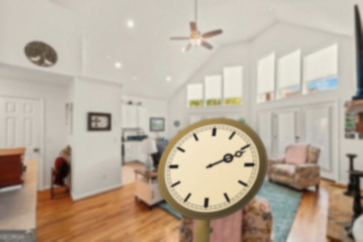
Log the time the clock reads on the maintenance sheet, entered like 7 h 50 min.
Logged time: 2 h 11 min
